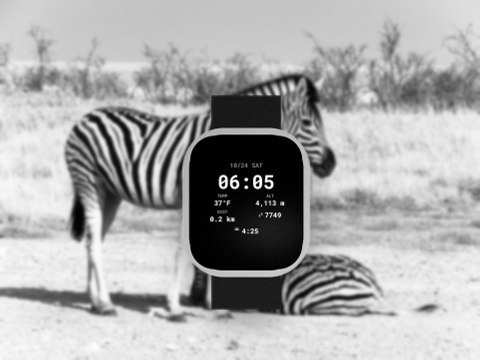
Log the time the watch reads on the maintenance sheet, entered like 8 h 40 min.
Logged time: 6 h 05 min
